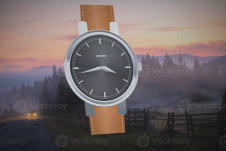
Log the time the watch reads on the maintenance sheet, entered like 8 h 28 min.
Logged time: 3 h 43 min
